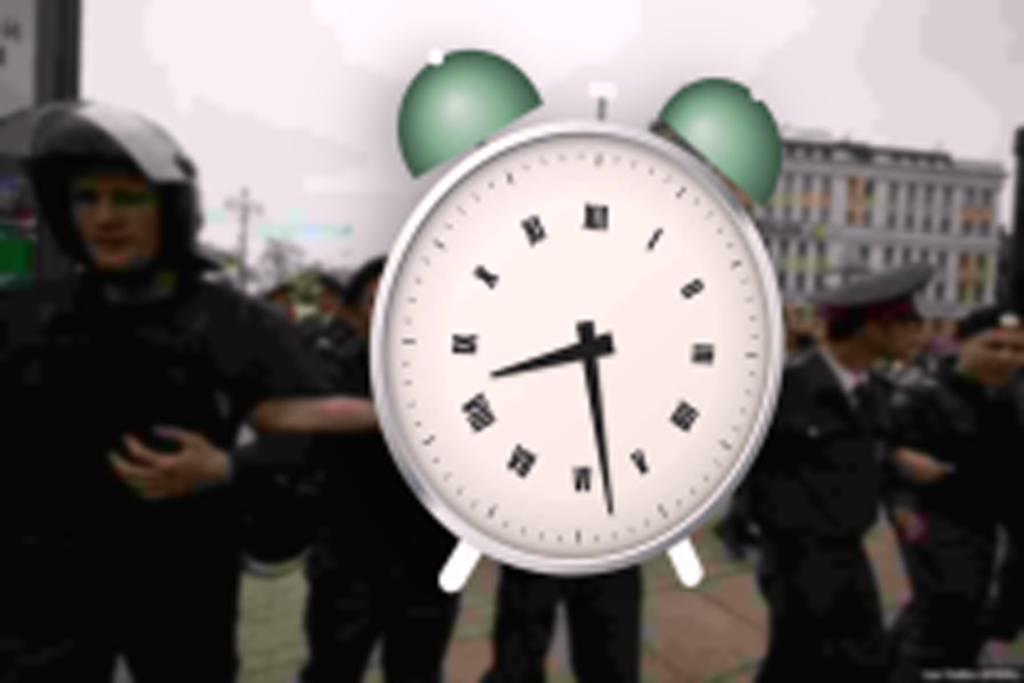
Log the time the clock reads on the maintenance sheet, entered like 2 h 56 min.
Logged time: 8 h 28 min
